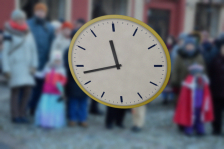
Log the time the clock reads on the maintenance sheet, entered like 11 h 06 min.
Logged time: 11 h 43 min
